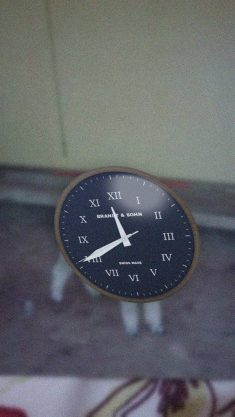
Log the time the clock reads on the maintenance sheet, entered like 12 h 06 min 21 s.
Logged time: 11 h 40 min 41 s
